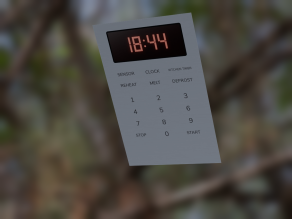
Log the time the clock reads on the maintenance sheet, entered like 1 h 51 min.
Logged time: 18 h 44 min
